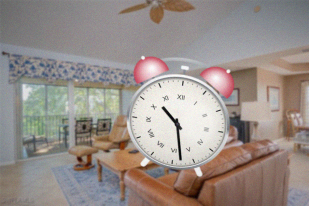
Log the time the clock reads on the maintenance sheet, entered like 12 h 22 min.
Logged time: 10 h 28 min
